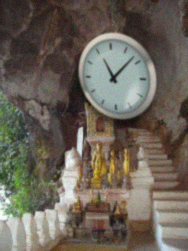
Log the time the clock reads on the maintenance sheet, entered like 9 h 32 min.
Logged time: 11 h 08 min
